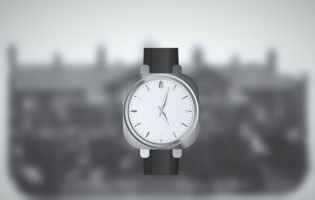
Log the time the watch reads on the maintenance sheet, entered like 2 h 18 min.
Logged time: 5 h 03 min
